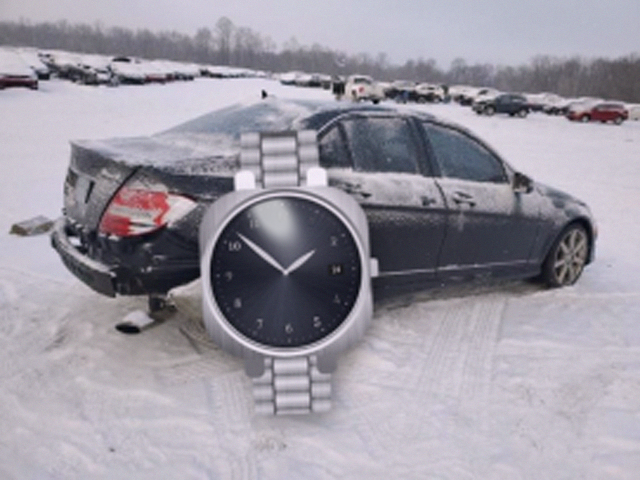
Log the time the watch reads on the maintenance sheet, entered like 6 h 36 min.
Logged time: 1 h 52 min
